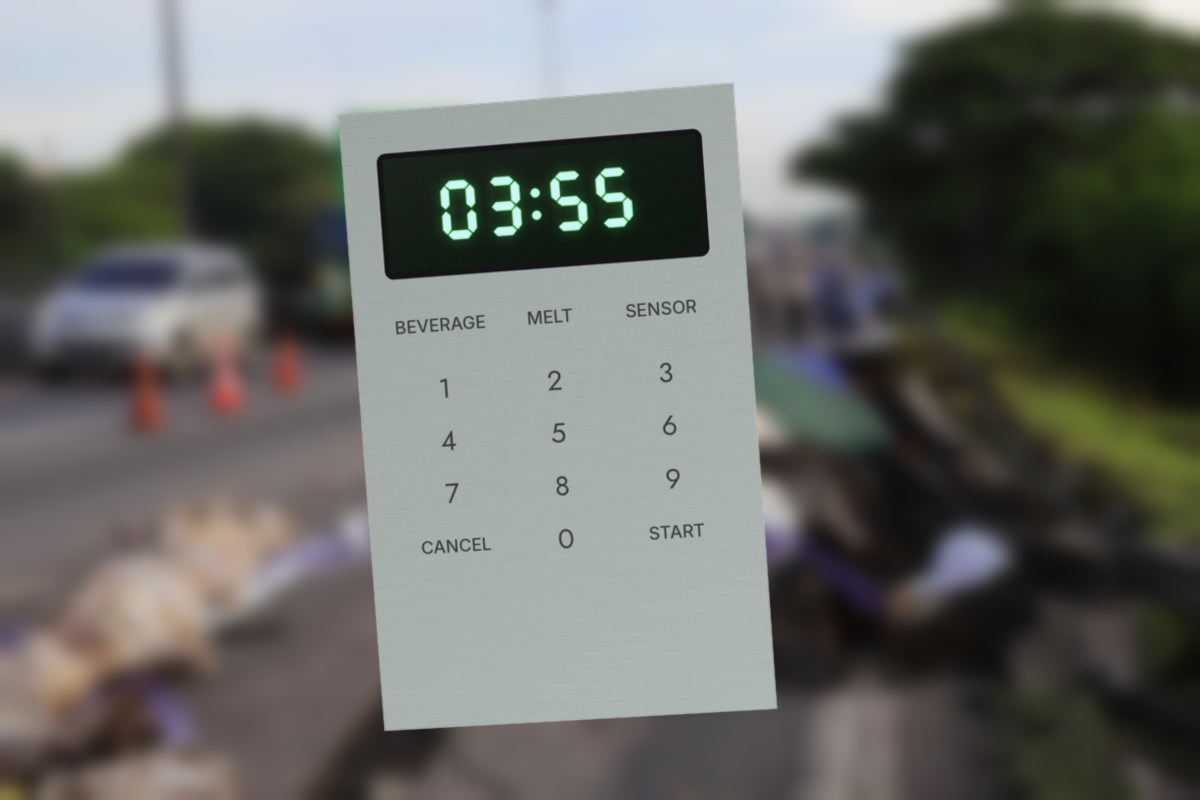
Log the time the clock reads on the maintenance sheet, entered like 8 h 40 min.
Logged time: 3 h 55 min
